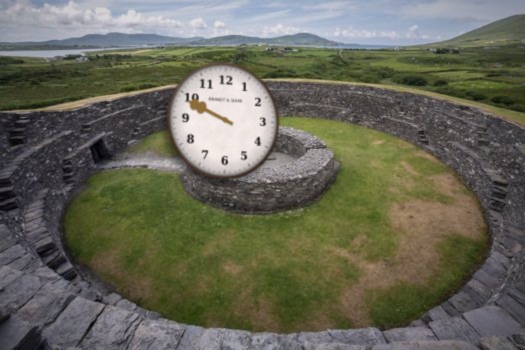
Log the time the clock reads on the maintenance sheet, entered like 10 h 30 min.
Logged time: 9 h 49 min
